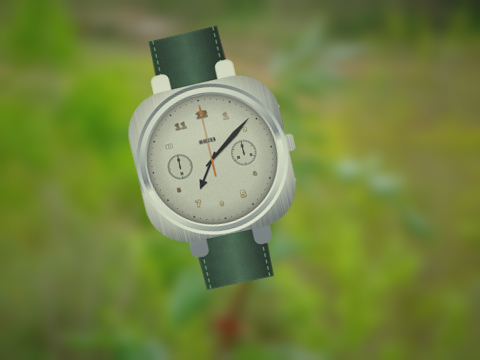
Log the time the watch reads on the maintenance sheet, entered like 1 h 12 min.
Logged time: 7 h 09 min
